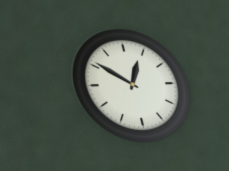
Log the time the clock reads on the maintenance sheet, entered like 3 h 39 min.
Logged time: 12 h 51 min
